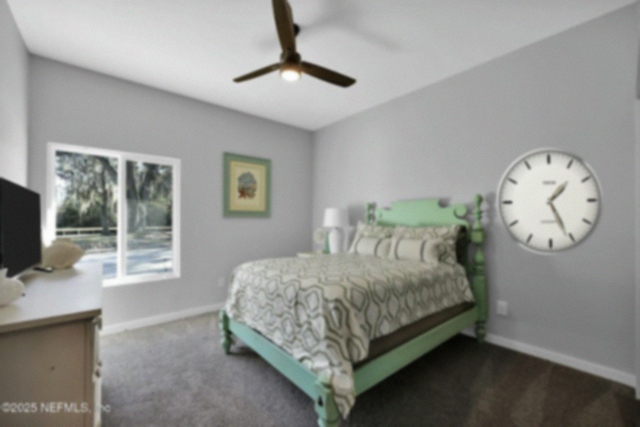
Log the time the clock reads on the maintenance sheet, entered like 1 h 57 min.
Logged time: 1 h 26 min
